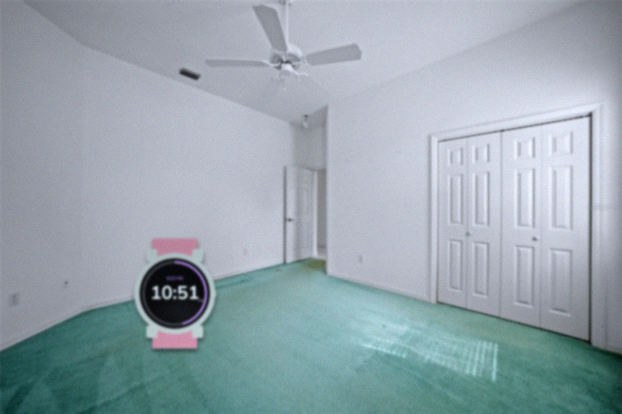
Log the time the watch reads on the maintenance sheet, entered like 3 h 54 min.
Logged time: 10 h 51 min
